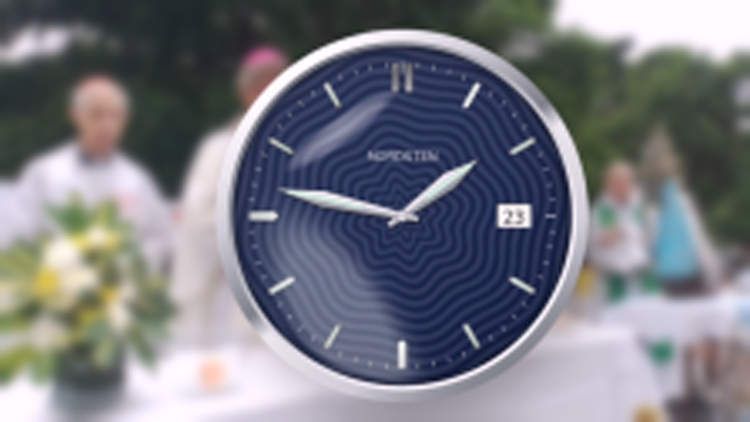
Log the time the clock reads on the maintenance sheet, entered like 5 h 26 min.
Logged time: 1 h 47 min
